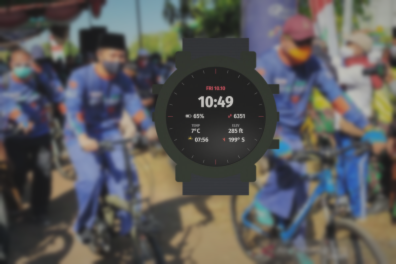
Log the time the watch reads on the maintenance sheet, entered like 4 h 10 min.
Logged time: 10 h 49 min
